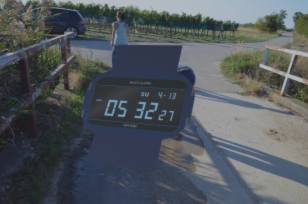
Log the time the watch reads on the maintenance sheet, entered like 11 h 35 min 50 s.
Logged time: 5 h 32 min 27 s
